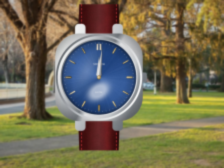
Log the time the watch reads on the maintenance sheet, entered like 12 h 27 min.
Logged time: 12 h 01 min
